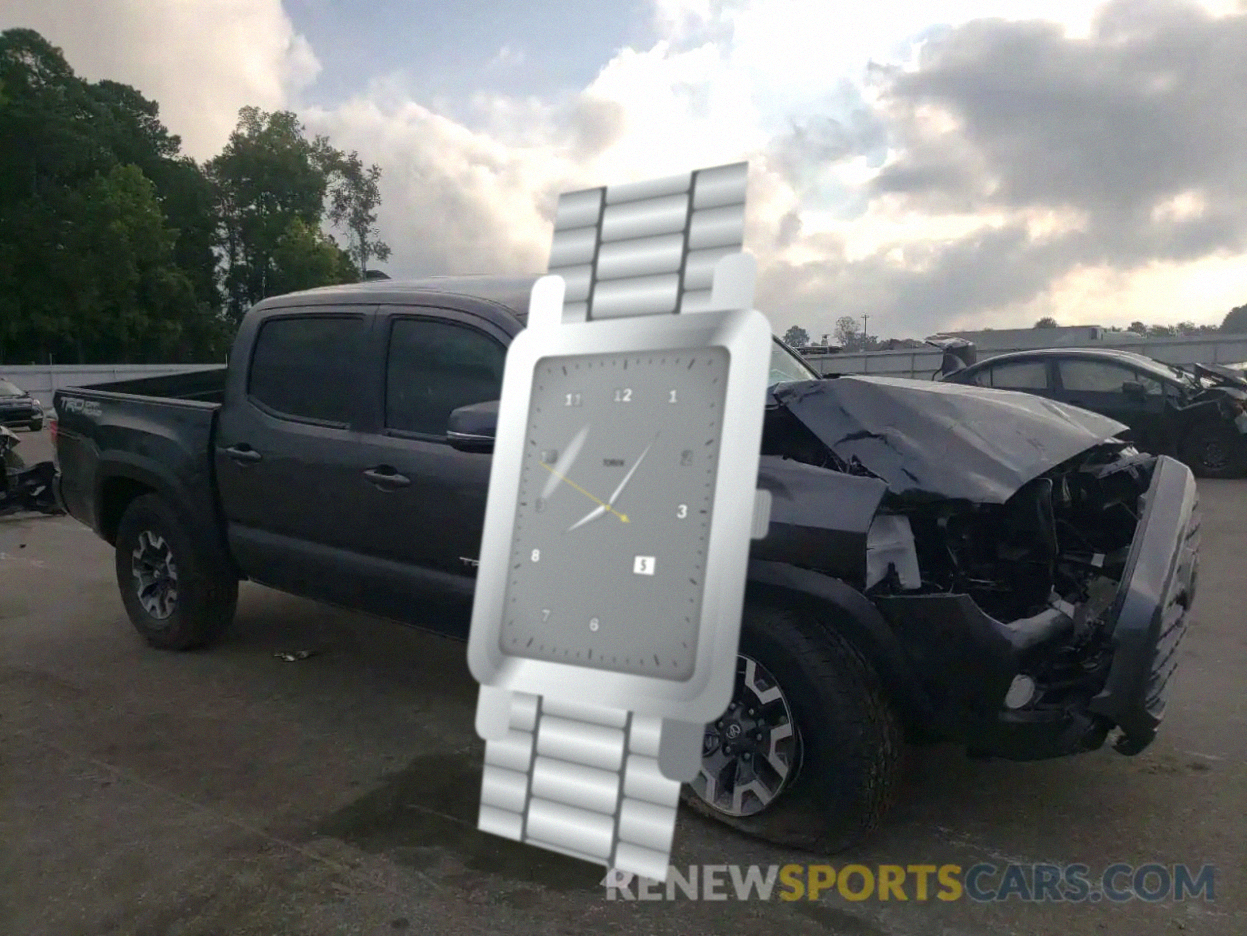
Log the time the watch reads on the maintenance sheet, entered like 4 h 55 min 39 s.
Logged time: 8 h 05 min 49 s
